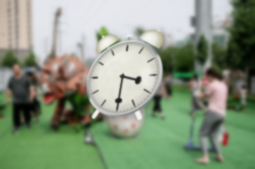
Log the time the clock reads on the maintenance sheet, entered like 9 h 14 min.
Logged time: 3 h 30 min
